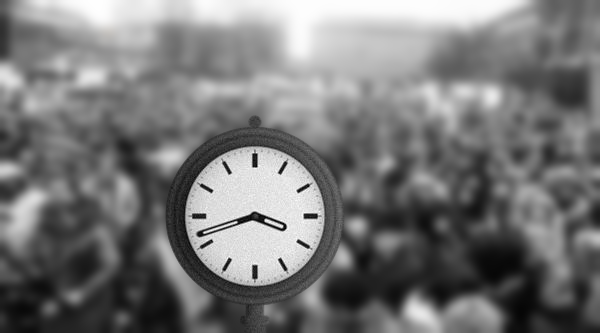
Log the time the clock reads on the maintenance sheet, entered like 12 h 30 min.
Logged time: 3 h 42 min
